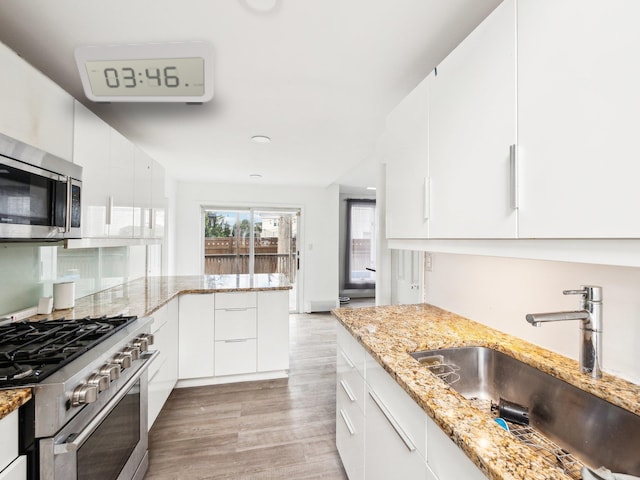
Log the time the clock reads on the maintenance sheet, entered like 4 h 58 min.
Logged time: 3 h 46 min
